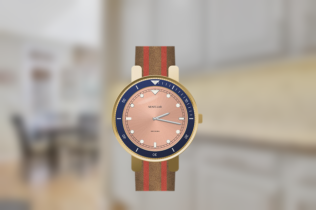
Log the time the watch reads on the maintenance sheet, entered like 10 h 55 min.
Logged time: 2 h 17 min
